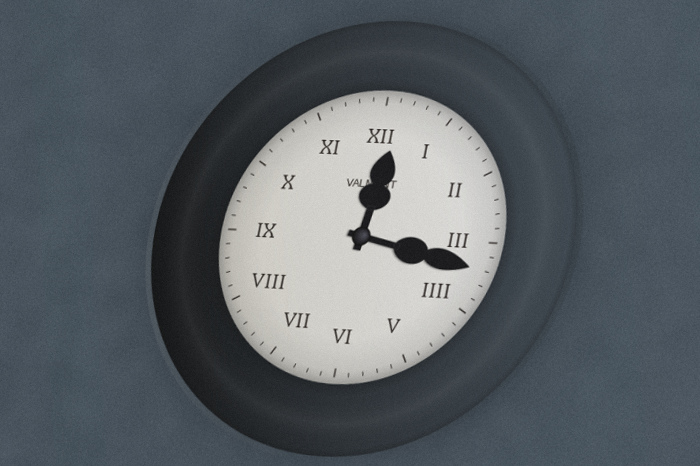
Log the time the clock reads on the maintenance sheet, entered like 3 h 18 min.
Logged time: 12 h 17 min
